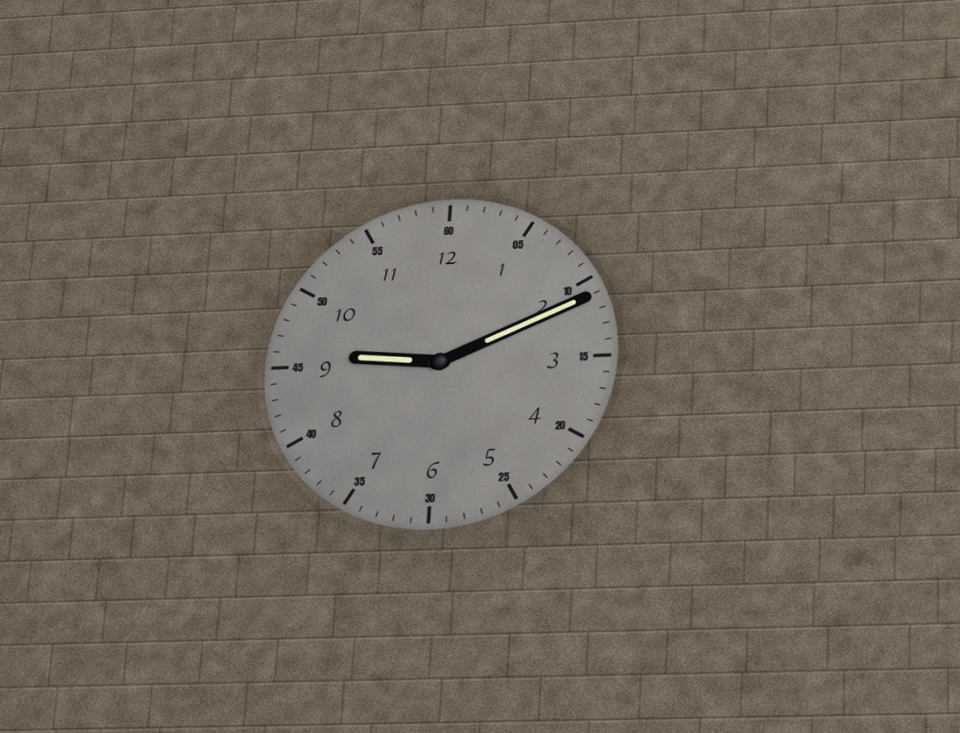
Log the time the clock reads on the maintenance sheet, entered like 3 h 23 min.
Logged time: 9 h 11 min
